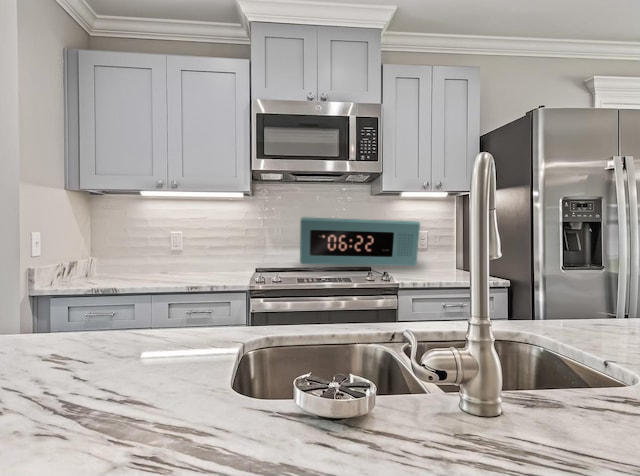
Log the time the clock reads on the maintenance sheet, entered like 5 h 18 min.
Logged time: 6 h 22 min
